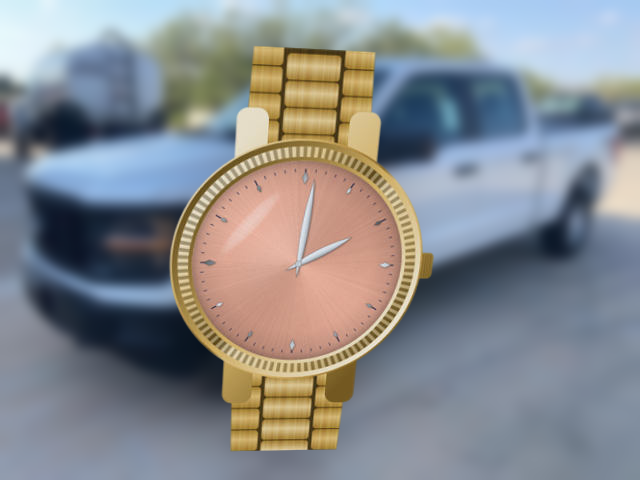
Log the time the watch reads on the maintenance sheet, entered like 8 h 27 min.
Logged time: 2 h 01 min
